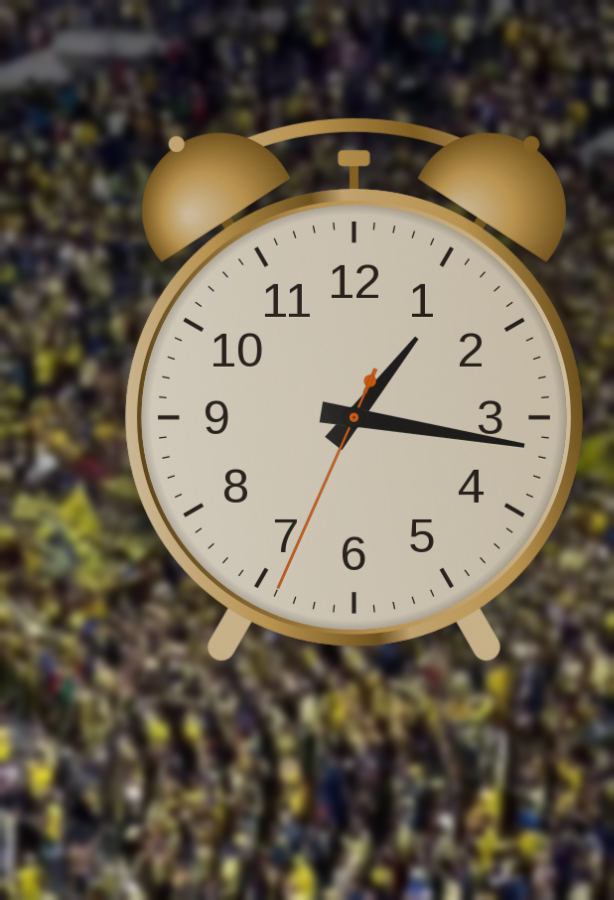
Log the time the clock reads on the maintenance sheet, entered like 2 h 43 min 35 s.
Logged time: 1 h 16 min 34 s
